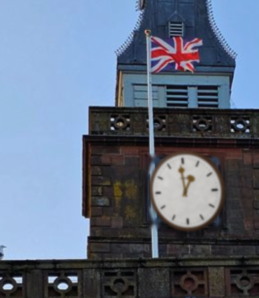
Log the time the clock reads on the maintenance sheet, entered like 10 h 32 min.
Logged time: 12 h 59 min
